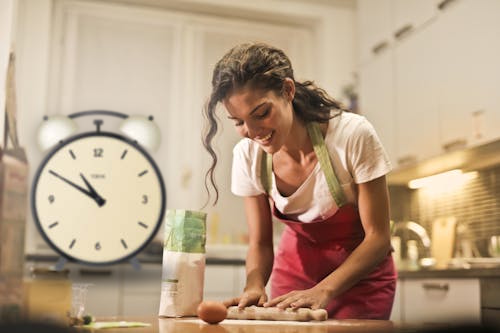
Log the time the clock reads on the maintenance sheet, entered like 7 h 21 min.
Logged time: 10 h 50 min
